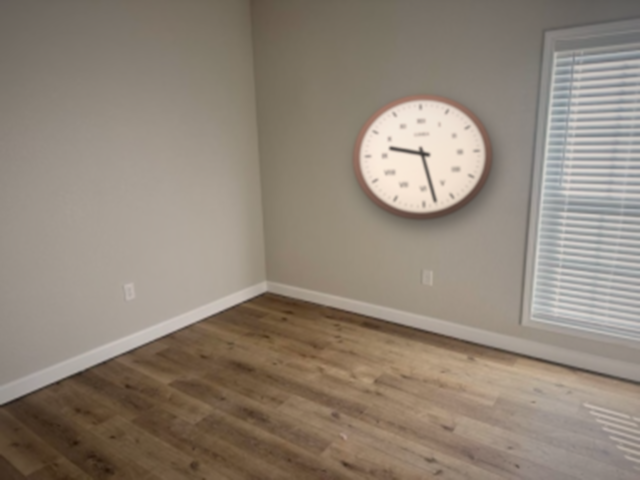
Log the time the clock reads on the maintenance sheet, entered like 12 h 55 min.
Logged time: 9 h 28 min
